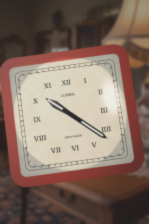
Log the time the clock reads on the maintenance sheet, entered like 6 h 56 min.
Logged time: 10 h 22 min
